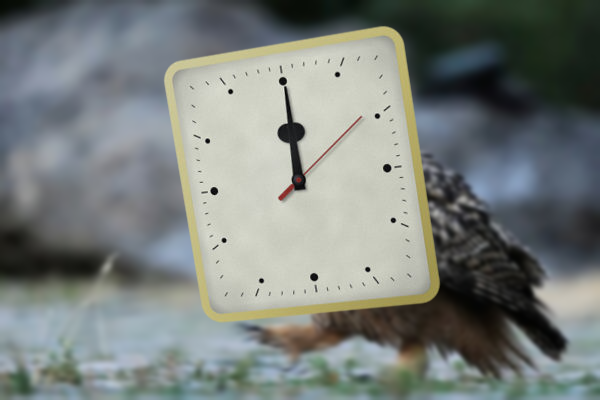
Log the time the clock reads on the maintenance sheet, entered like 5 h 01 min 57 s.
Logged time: 12 h 00 min 09 s
